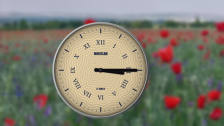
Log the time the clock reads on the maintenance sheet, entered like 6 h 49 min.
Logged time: 3 h 15 min
